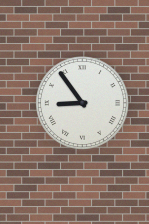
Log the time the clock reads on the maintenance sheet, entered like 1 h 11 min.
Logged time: 8 h 54 min
